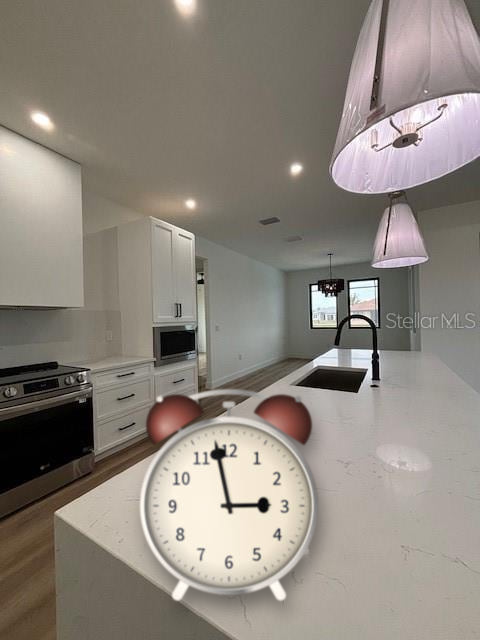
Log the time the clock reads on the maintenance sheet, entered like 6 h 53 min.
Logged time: 2 h 58 min
